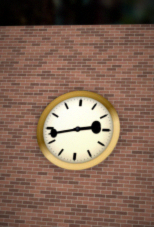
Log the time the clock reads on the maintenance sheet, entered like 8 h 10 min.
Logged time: 2 h 43 min
